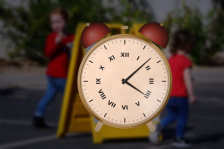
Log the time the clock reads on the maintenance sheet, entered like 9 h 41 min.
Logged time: 4 h 08 min
